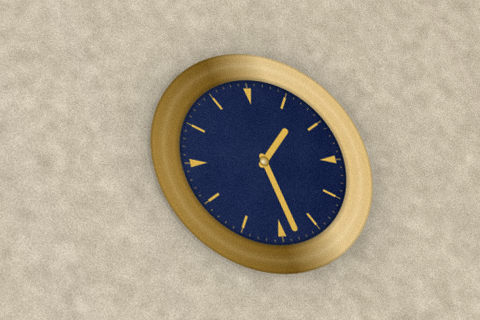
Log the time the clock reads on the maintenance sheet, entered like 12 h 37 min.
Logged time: 1 h 28 min
